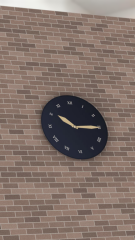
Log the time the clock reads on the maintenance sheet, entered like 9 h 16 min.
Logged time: 10 h 15 min
